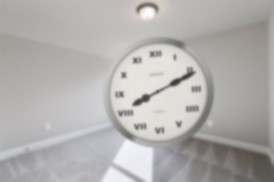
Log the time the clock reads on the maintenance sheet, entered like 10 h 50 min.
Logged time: 8 h 11 min
